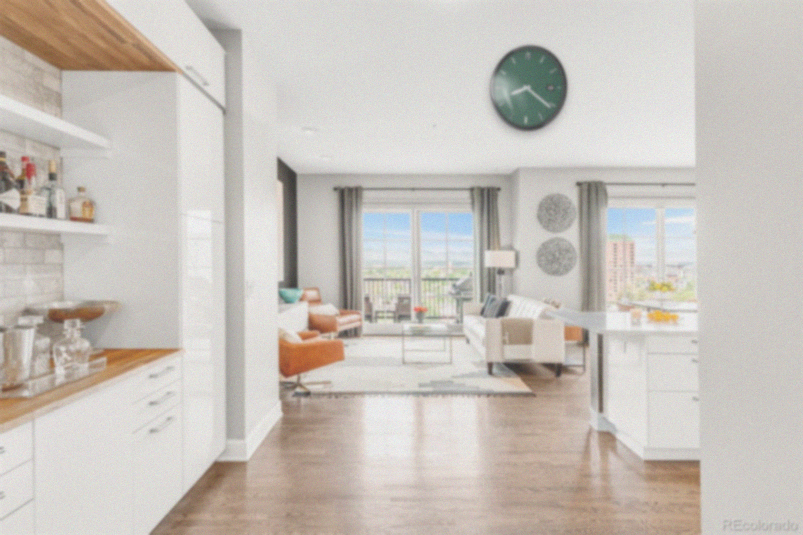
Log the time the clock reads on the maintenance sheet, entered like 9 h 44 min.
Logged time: 8 h 21 min
